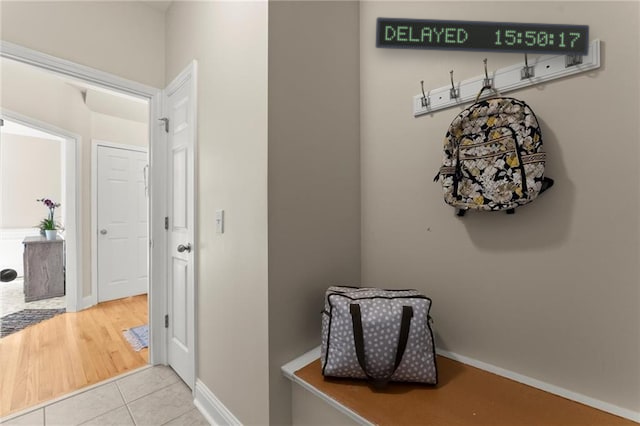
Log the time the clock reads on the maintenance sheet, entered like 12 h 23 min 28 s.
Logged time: 15 h 50 min 17 s
